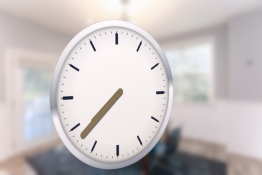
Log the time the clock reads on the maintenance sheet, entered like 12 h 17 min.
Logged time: 7 h 38 min
